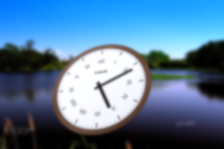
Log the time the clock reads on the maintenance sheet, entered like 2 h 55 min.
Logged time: 5 h 11 min
